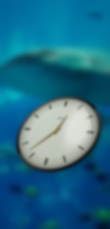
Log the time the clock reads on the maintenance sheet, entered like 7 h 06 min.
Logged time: 12 h 37 min
